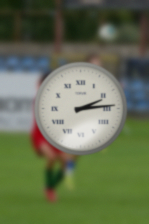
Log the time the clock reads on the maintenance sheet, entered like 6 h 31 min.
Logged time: 2 h 14 min
